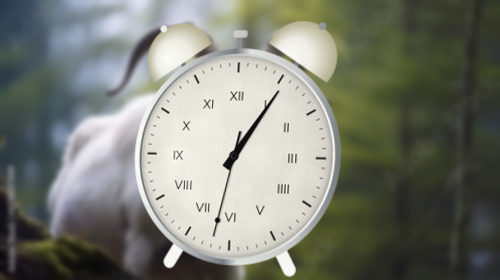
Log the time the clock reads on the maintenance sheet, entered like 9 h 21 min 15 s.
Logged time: 1 h 05 min 32 s
